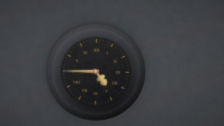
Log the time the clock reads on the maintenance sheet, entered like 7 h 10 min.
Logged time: 4 h 45 min
